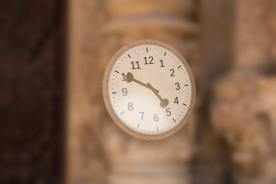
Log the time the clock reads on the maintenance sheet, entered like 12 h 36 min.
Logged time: 4 h 50 min
